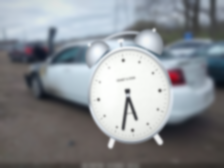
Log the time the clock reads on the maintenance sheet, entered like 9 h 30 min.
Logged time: 5 h 33 min
